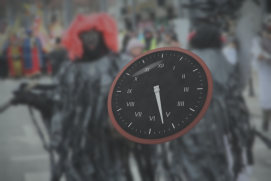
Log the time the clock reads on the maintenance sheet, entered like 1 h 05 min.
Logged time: 5 h 27 min
